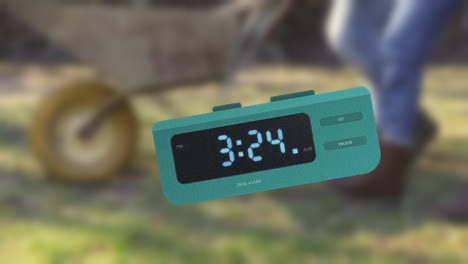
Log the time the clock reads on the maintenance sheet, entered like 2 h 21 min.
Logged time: 3 h 24 min
